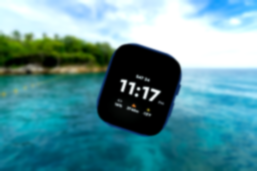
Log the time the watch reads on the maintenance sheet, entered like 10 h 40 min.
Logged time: 11 h 17 min
